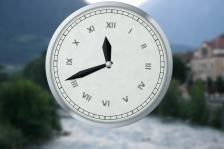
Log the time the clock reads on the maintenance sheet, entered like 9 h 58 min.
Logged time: 11 h 41 min
